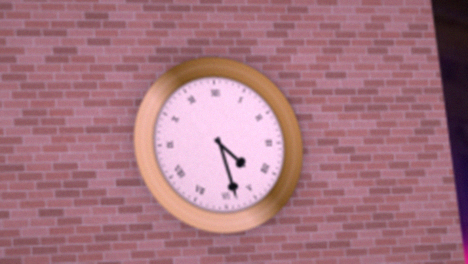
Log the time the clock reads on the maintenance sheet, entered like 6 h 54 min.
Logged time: 4 h 28 min
